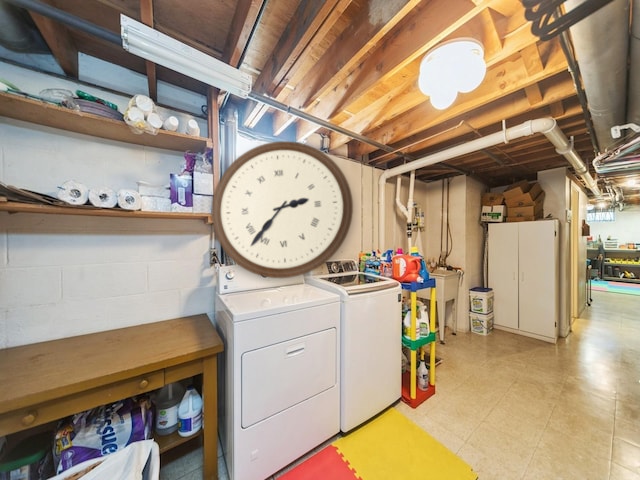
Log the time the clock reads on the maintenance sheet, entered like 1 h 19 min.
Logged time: 2 h 37 min
